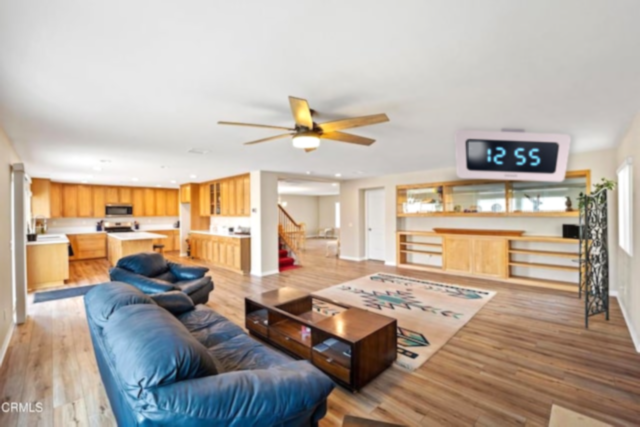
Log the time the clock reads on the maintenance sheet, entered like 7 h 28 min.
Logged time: 12 h 55 min
